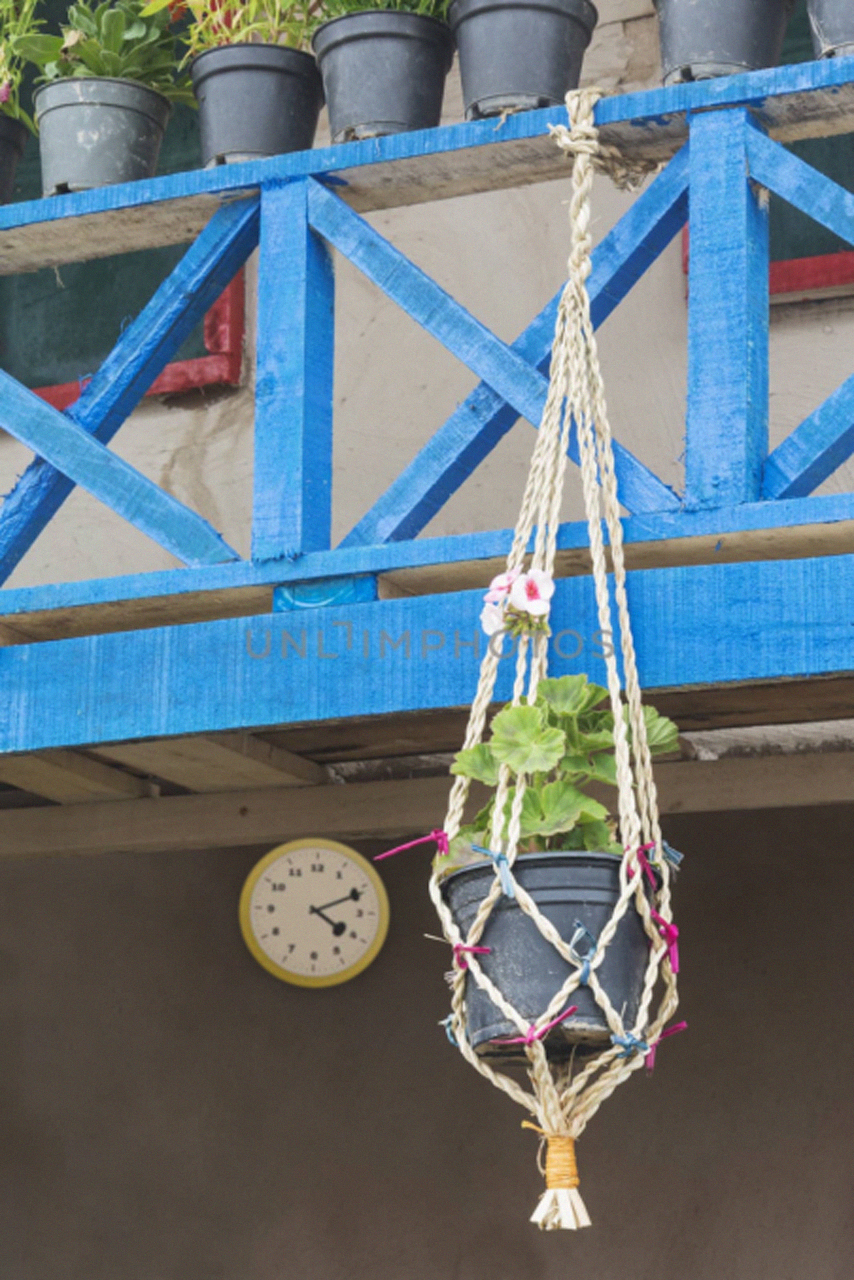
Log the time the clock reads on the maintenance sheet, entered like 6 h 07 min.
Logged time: 4 h 11 min
